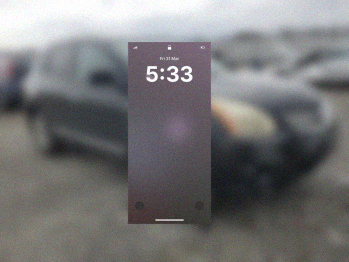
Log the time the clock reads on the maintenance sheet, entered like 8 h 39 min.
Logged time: 5 h 33 min
